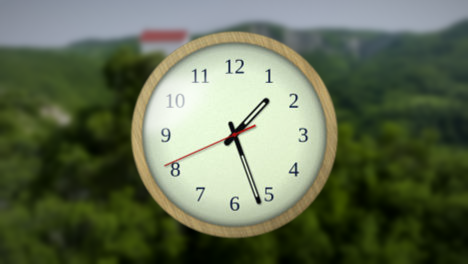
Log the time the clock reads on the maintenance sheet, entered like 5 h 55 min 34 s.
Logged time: 1 h 26 min 41 s
